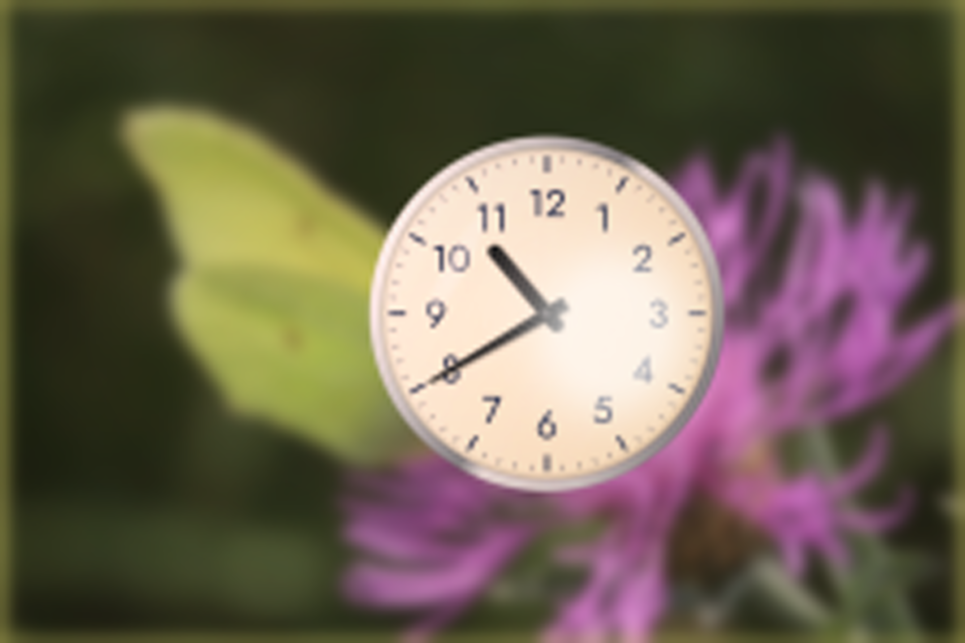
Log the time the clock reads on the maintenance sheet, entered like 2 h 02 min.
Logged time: 10 h 40 min
